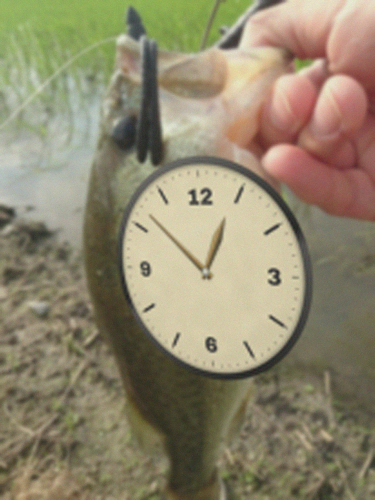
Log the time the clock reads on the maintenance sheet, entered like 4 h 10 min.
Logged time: 12 h 52 min
